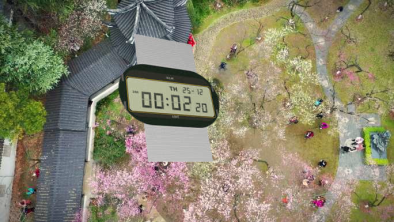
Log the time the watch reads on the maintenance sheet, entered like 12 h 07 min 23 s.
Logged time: 0 h 02 min 20 s
